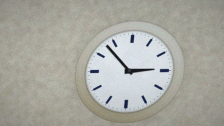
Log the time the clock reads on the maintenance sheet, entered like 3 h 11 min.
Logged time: 2 h 53 min
